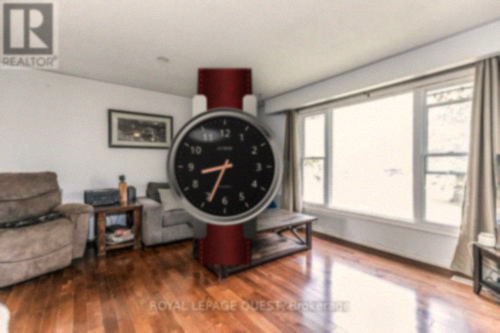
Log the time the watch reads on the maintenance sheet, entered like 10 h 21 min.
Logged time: 8 h 34 min
